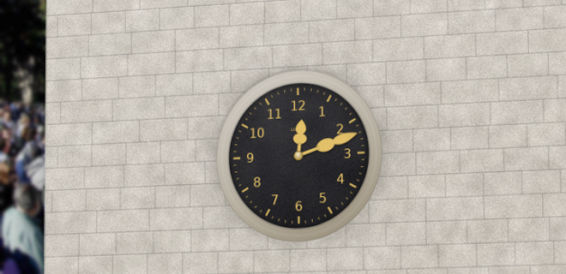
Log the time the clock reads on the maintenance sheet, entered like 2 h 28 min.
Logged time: 12 h 12 min
